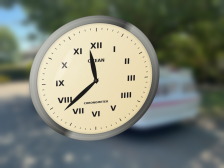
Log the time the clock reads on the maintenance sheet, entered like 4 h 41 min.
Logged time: 11 h 38 min
